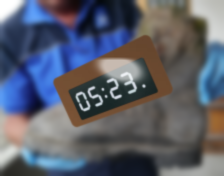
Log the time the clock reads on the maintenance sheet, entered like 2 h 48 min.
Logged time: 5 h 23 min
